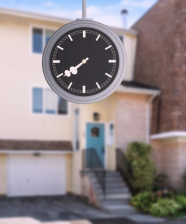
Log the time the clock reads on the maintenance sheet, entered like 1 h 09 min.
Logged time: 7 h 39 min
